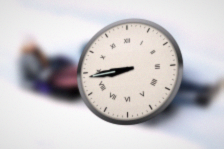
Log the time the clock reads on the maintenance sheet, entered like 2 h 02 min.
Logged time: 8 h 44 min
